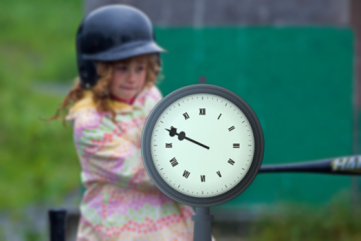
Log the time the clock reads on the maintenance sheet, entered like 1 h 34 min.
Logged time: 9 h 49 min
